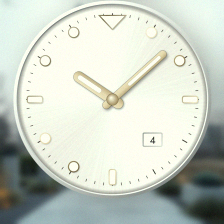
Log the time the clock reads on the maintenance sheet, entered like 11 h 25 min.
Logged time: 10 h 08 min
